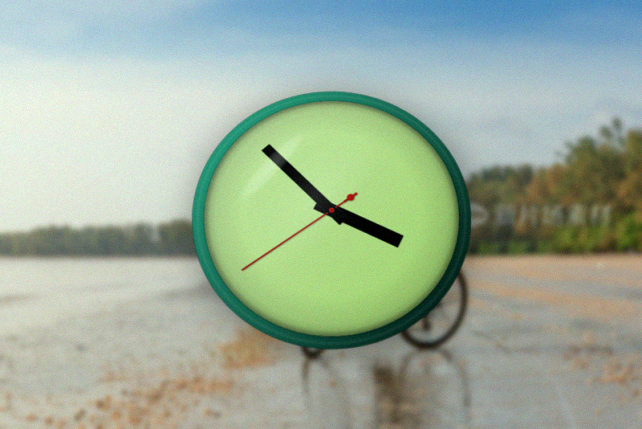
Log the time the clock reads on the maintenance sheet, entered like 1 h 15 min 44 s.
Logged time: 3 h 52 min 39 s
